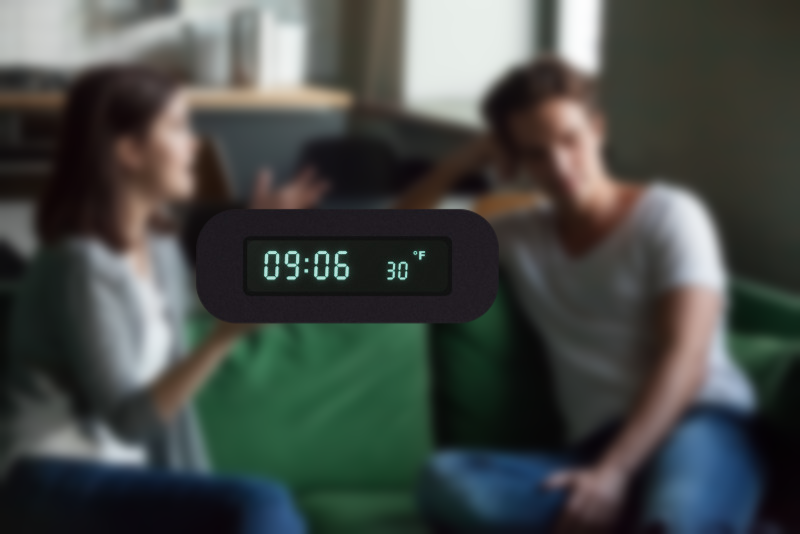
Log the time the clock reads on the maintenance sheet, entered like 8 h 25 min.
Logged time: 9 h 06 min
